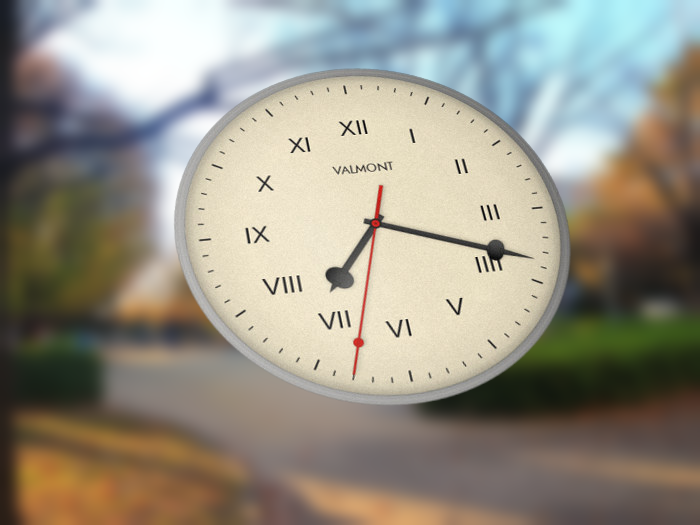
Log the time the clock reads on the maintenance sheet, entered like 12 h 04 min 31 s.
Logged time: 7 h 18 min 33 s
